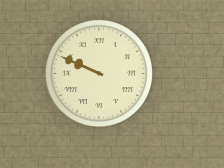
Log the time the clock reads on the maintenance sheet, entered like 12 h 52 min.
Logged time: 9 h 49 min
